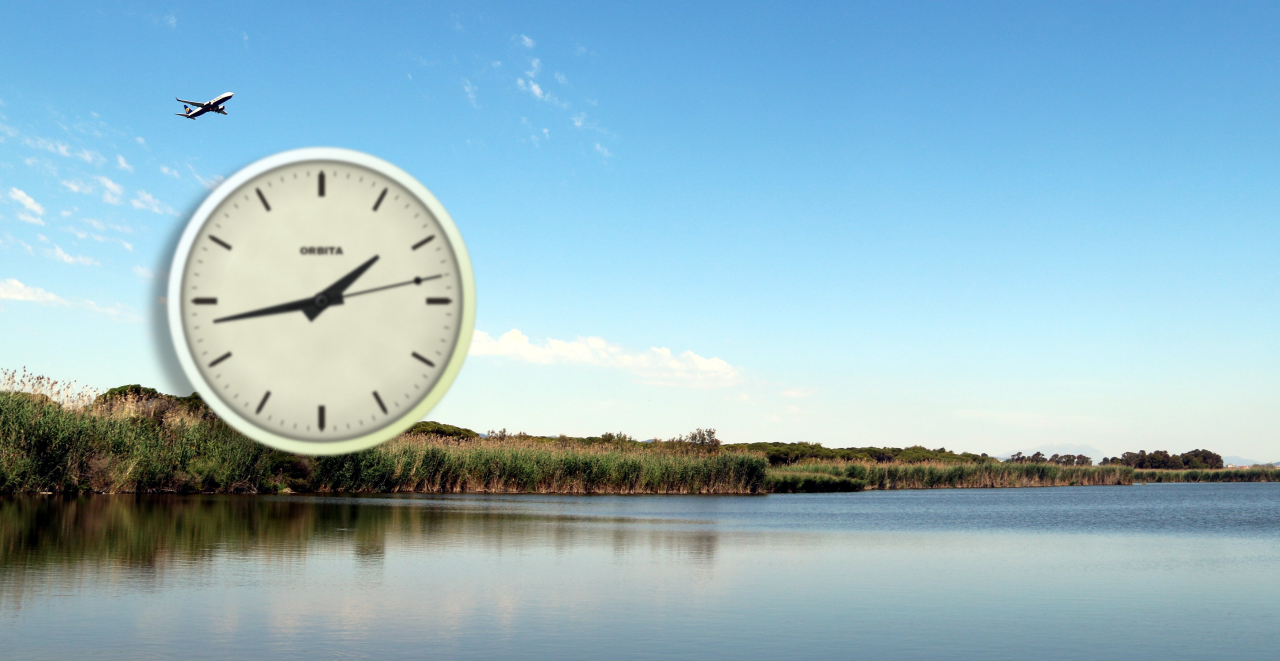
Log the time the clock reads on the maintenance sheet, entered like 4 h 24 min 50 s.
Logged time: 1 h 43 min 13 s
